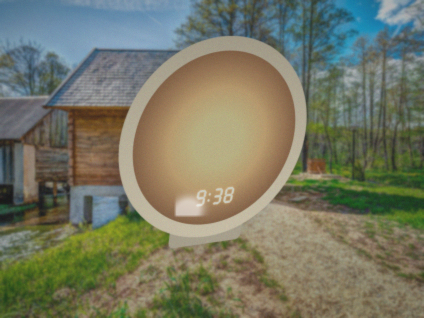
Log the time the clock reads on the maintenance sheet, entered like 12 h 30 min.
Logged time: 9 h 38 min
